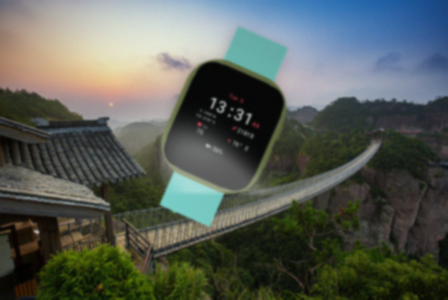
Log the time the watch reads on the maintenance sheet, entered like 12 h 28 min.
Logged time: 13 h 31 min
